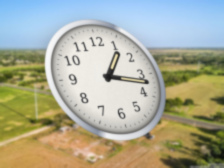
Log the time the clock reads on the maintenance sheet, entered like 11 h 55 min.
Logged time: 1 h 17 min
